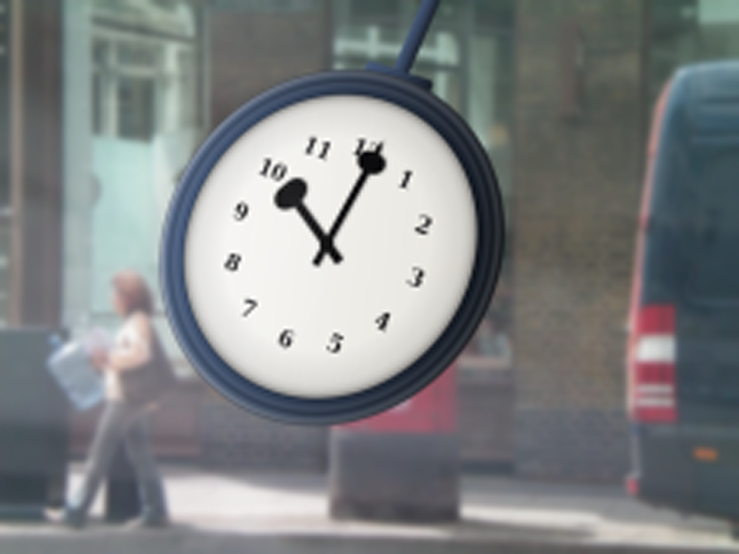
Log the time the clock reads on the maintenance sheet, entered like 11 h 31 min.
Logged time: 10 h 01 min
